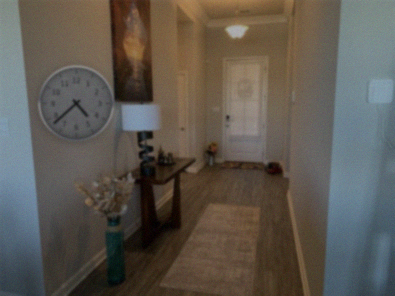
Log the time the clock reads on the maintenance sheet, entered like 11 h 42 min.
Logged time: 4 h 38 min
